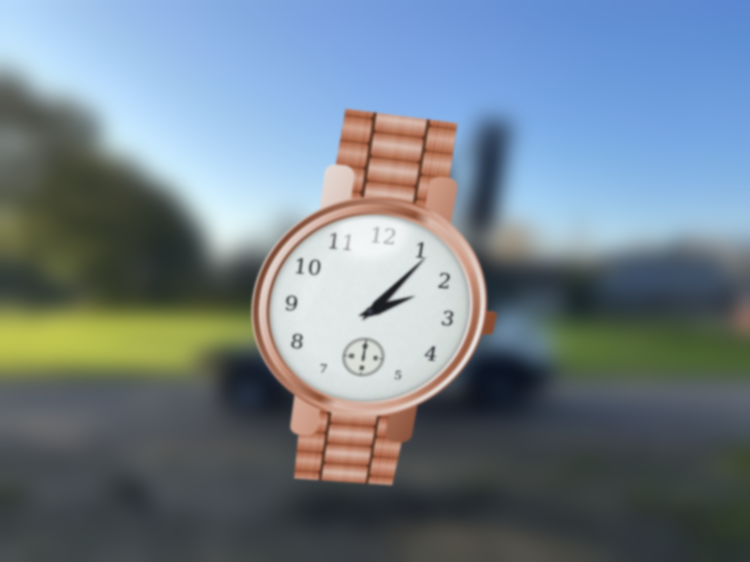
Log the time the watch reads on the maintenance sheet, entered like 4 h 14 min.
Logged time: 2 h 06 min
